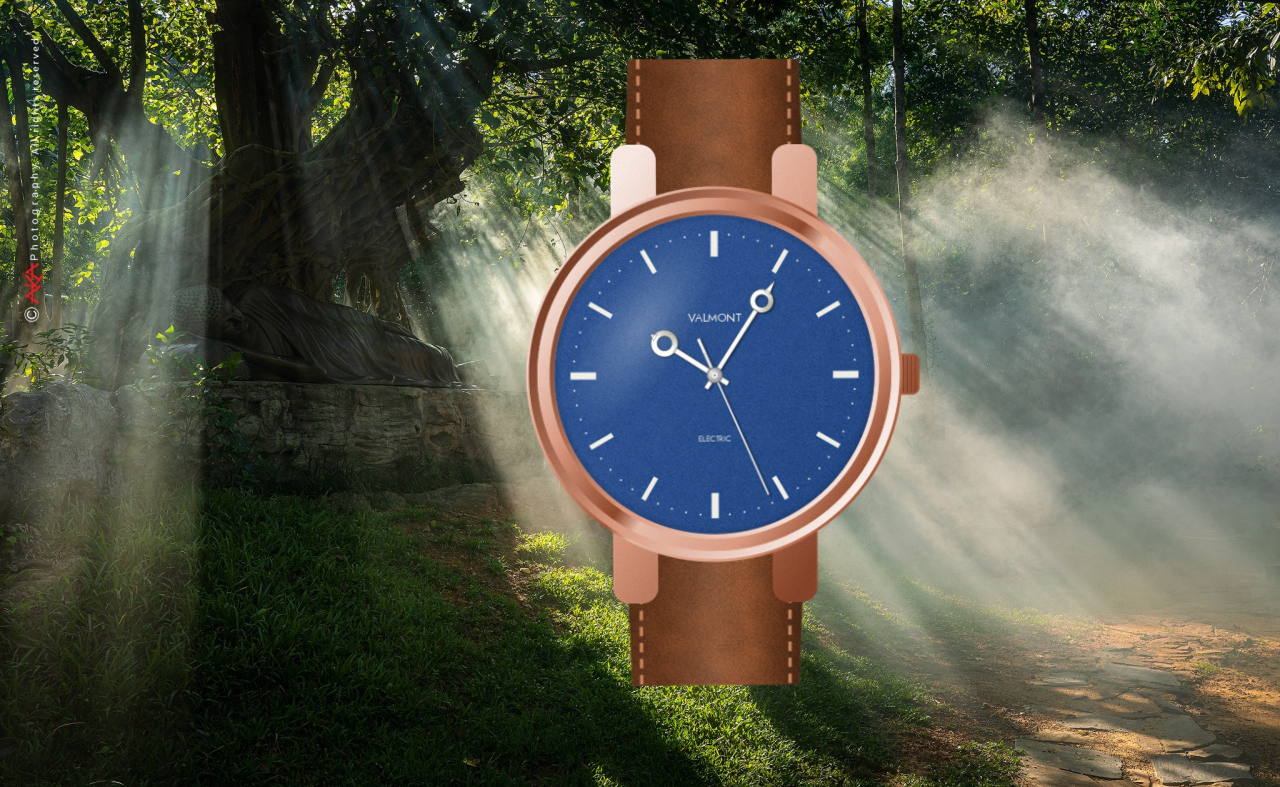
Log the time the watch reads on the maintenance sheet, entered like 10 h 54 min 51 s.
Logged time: 10 h 05 min 26 s
